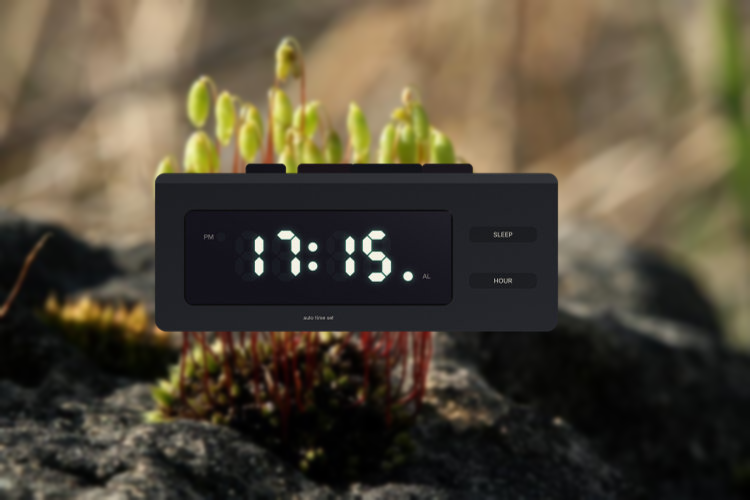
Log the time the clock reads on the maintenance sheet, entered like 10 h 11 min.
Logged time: 17 h 15 min
